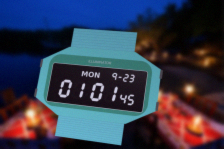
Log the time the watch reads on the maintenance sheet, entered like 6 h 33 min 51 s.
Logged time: 1 h 01 min 45 s
